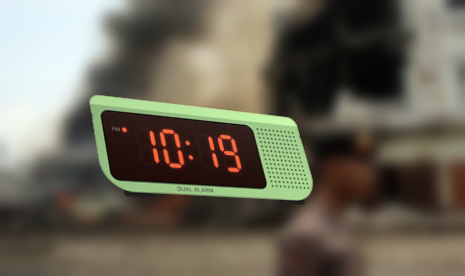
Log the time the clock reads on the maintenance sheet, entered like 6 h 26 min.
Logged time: 10 h 19 min
